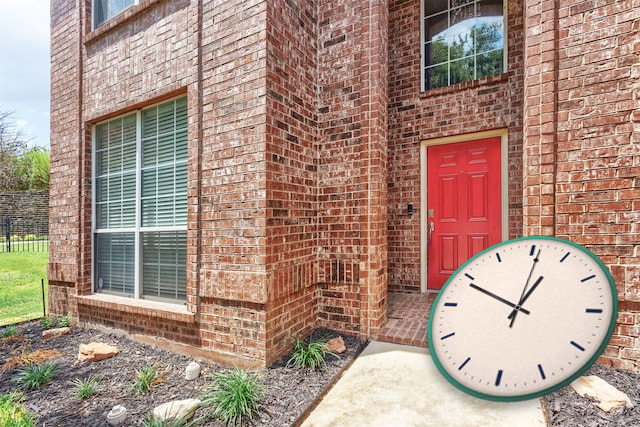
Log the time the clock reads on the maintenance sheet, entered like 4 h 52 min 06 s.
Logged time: 12 h 49 min 01 s
